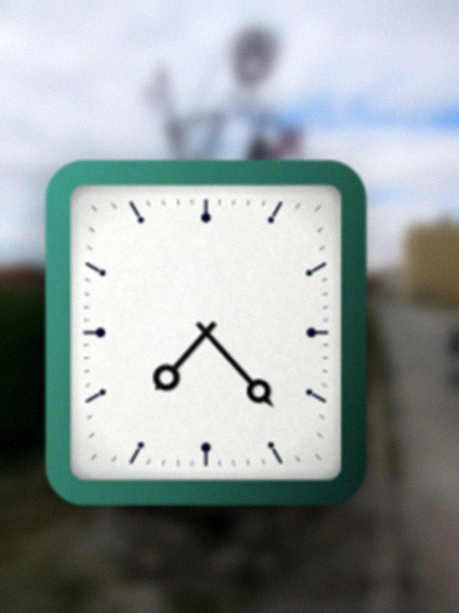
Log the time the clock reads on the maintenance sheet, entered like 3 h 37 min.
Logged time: 7 h 23 min
